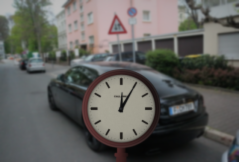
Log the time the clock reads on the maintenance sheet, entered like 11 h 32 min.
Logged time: 12 h 05 min
